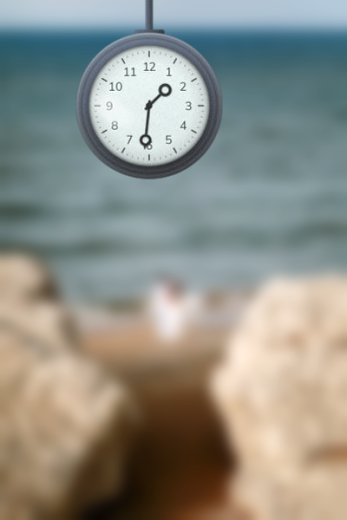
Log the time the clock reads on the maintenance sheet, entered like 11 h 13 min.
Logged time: 1 h 31 min
